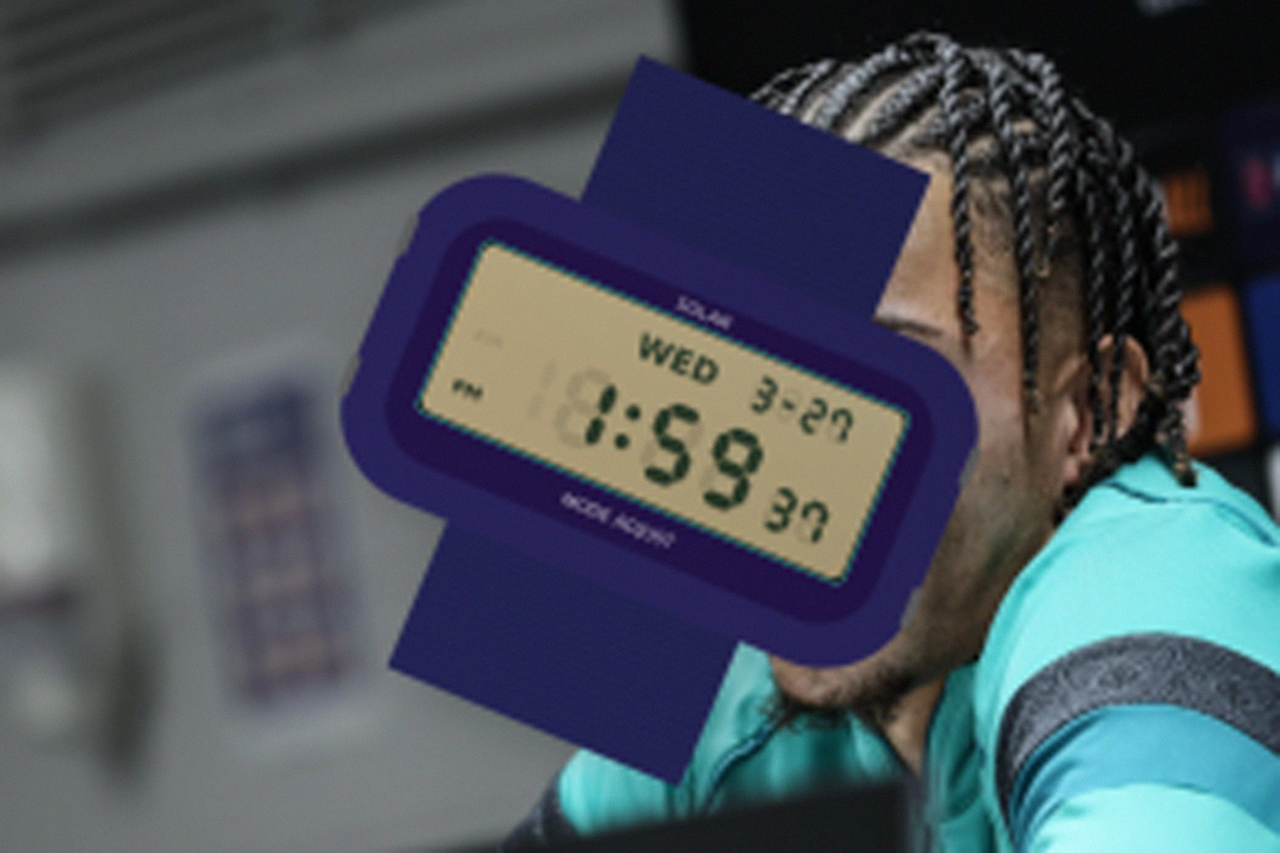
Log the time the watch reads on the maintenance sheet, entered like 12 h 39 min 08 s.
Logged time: 1 h 59 min 37 s
